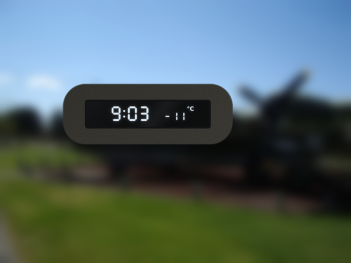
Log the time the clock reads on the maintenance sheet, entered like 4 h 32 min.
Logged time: 9 h 03 min
